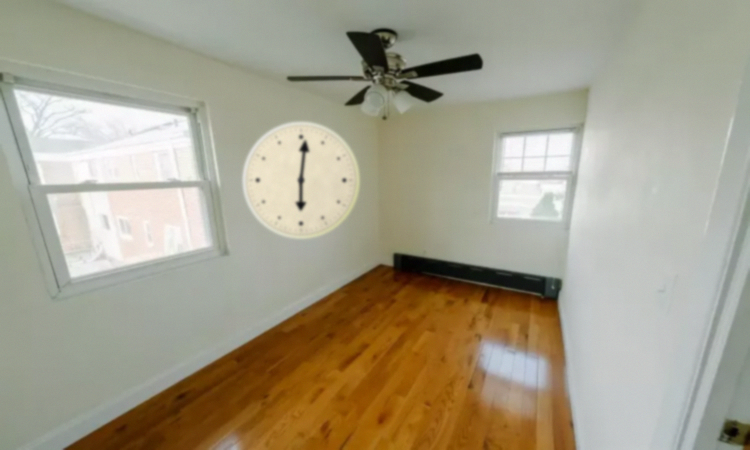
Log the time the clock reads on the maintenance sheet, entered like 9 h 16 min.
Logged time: 6 h 01 min
